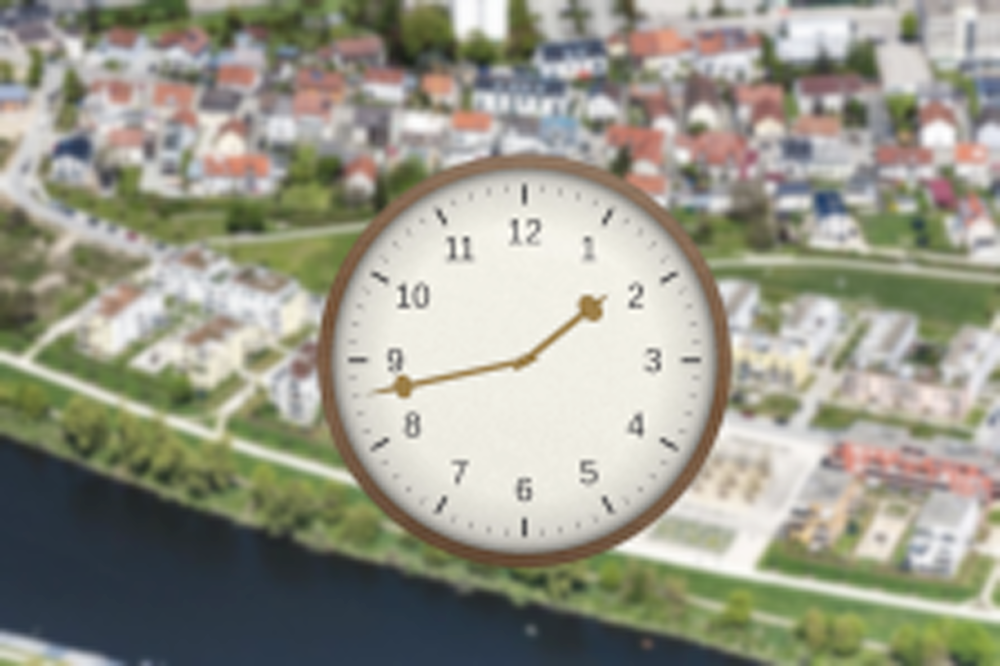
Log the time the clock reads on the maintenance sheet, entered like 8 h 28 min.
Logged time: 1 h 43 min
